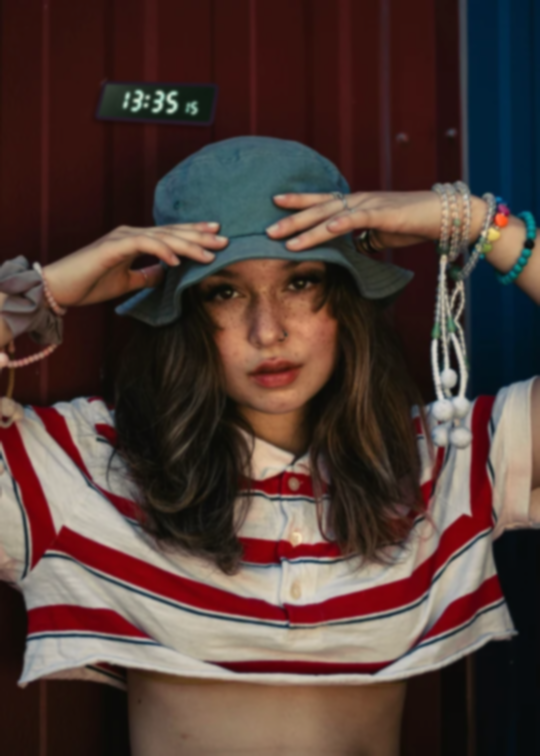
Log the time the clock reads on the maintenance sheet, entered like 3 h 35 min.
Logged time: 13 h 35 min
